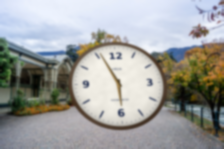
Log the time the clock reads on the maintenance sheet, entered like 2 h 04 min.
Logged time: 5 h 56 min
